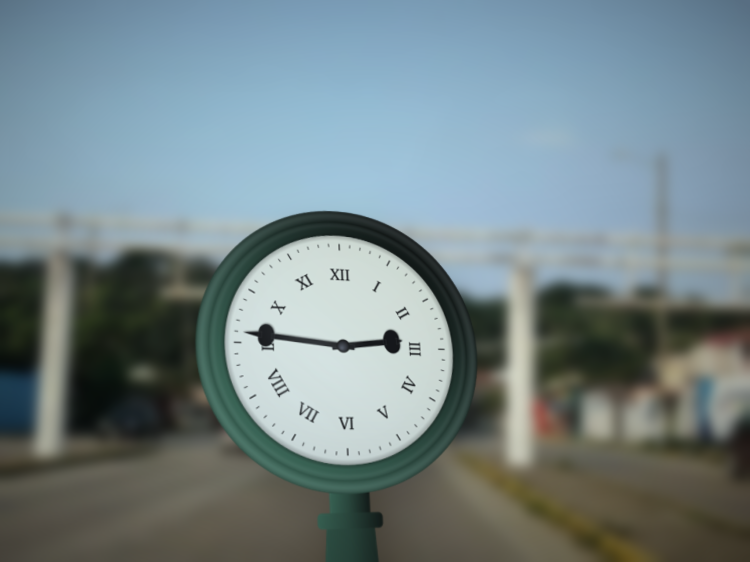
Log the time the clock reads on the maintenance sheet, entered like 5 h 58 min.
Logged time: 2 h 46 min
